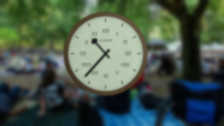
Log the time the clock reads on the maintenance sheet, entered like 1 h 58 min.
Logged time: 10 h 37 min
